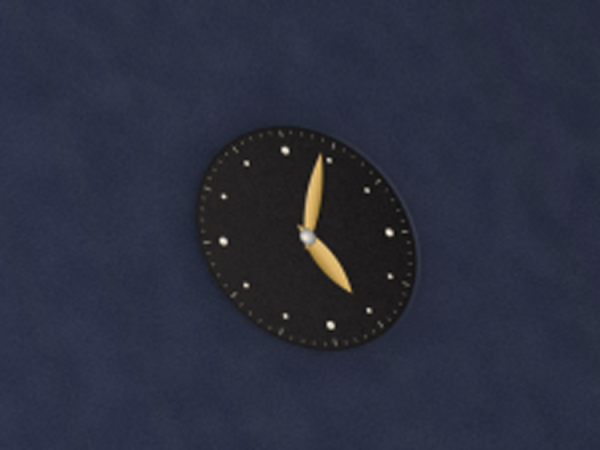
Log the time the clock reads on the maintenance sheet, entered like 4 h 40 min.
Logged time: 5 h 04 min
